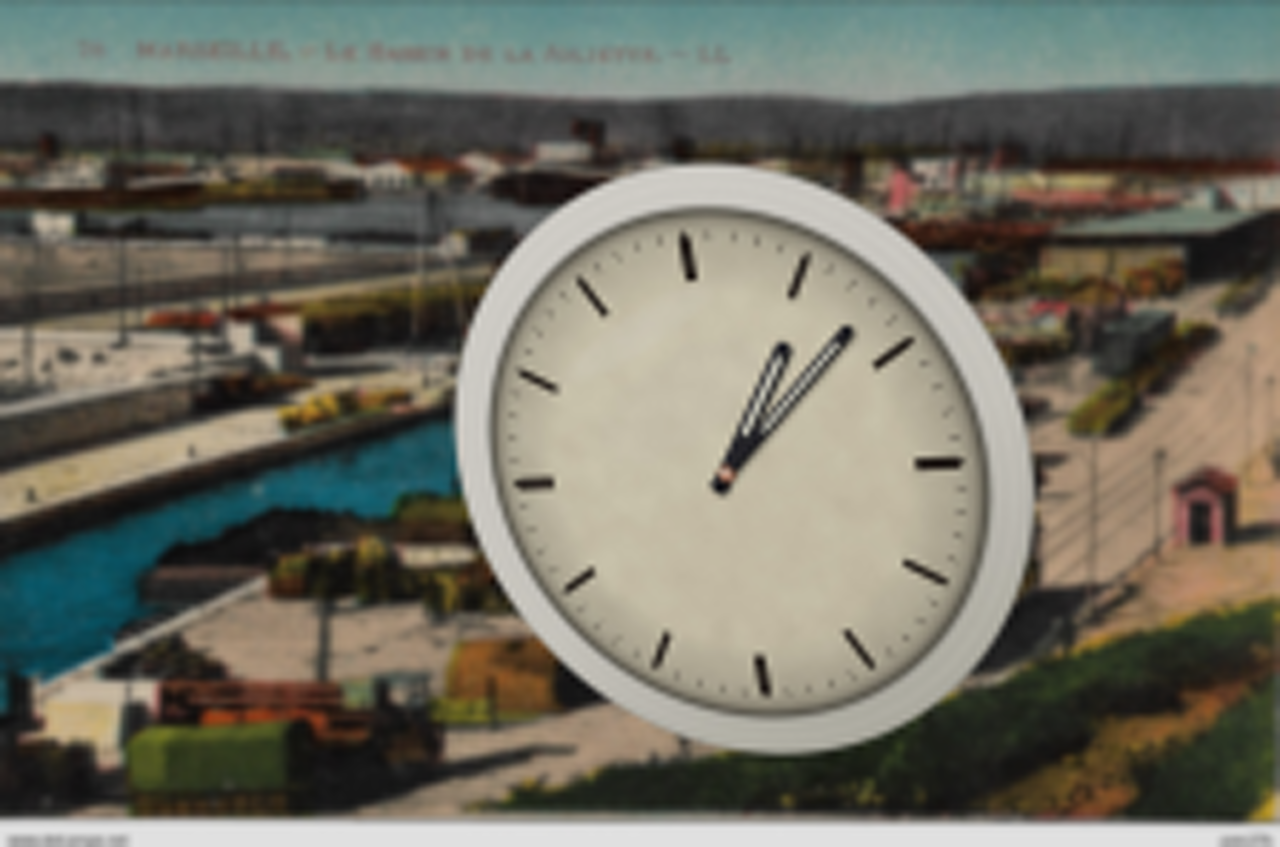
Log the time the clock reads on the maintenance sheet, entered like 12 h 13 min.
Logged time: 1 h 08 min
